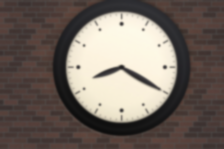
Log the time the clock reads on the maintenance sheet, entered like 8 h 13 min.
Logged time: 8 h 20 min
